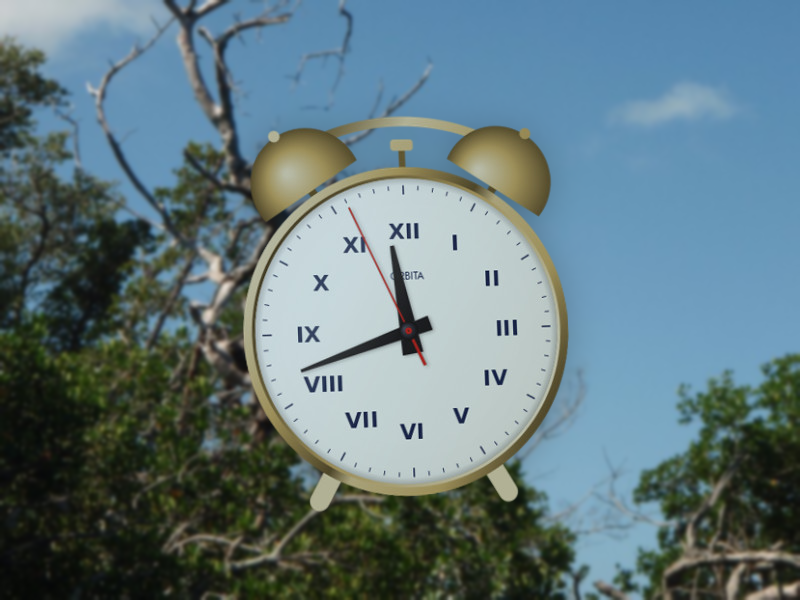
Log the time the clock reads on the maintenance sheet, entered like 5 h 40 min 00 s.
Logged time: 11 h 41 min 56 s
